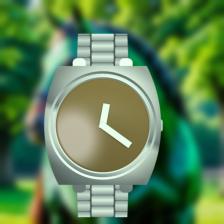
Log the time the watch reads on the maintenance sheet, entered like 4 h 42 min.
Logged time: 12 h 21 min
